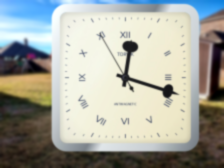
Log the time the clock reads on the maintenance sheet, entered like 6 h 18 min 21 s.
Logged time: 12 h 17 min 55 s
